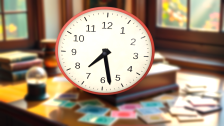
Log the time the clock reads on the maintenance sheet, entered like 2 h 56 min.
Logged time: 7 h 28 min
